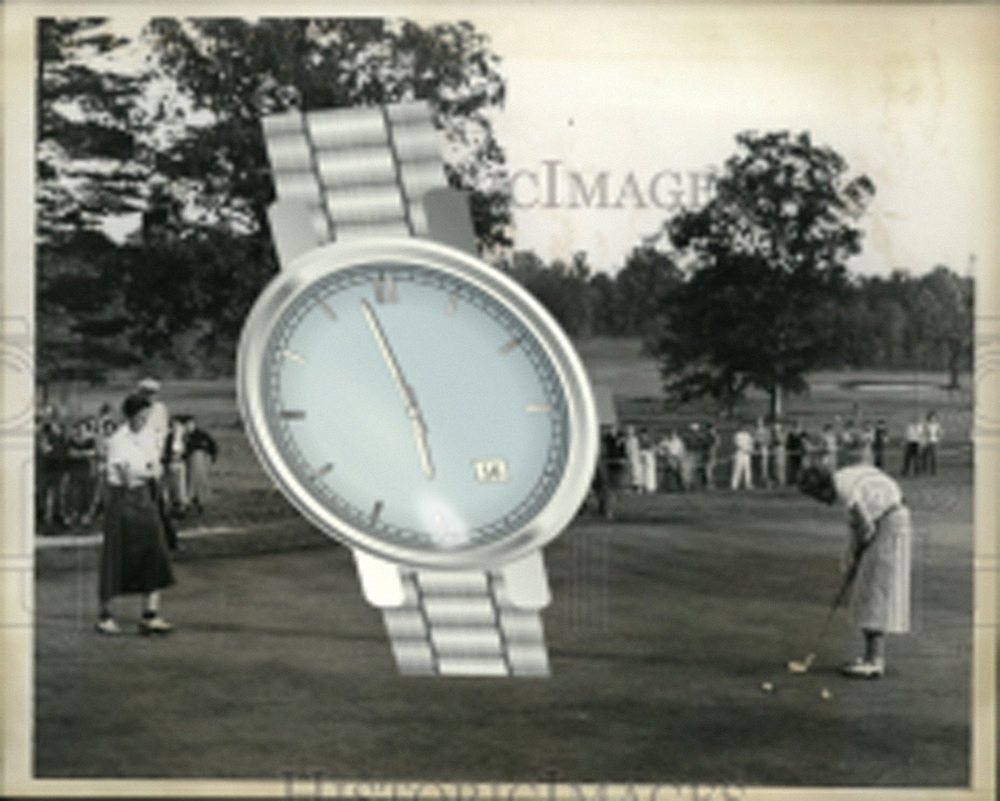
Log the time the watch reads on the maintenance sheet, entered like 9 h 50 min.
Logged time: 5 h 58 min
